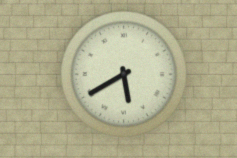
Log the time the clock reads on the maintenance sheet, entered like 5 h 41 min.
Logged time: 5 h 40 min
